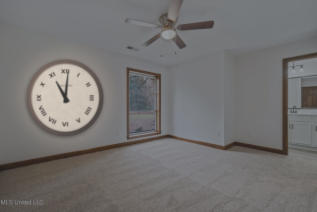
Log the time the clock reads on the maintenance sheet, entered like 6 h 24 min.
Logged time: 11 h 01 min
